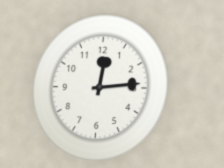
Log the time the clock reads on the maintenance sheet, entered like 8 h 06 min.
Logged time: 12 h 14 min
